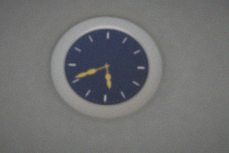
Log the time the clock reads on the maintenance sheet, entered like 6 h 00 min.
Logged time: 5 h 41 min
